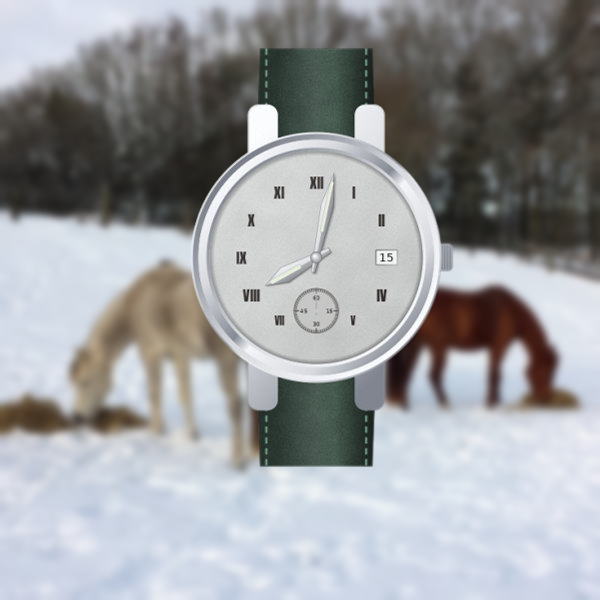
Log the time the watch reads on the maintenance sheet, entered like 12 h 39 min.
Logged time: 8 h 02 min
